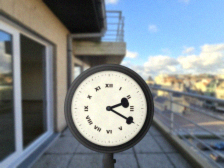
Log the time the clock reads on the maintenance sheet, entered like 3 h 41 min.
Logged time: 2 h 20 min
